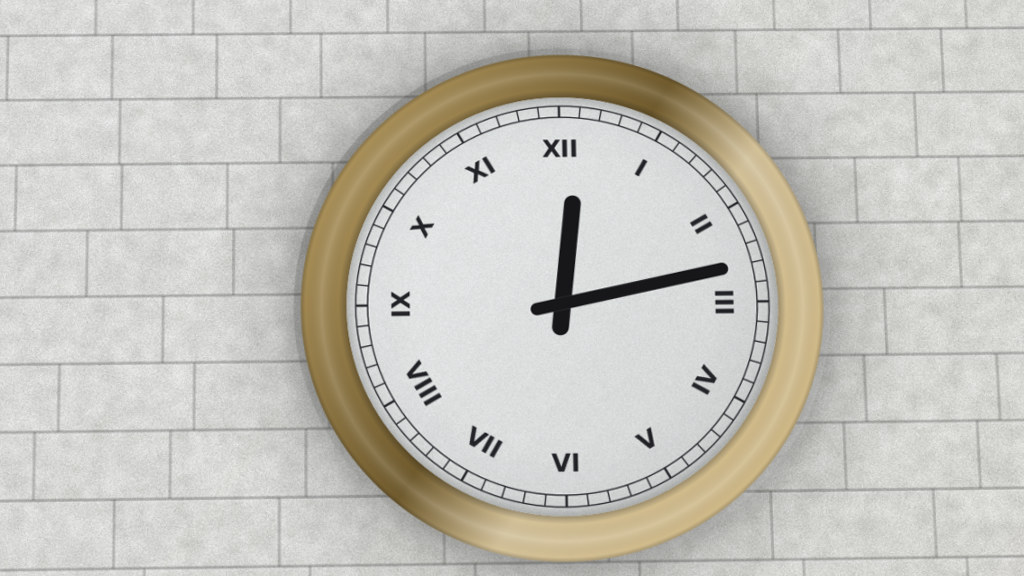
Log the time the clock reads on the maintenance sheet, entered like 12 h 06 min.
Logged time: 12 h 13 min
